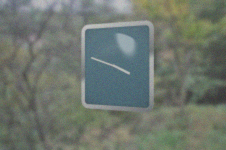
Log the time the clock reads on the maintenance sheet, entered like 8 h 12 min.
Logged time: 3 h 48 min
